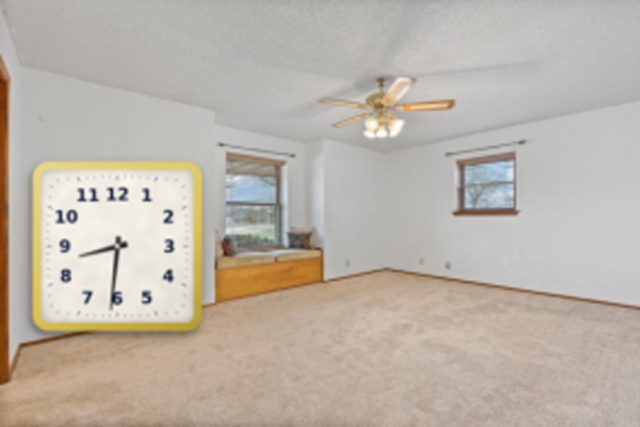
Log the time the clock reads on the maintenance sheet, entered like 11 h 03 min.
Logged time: 8 h 31 min
